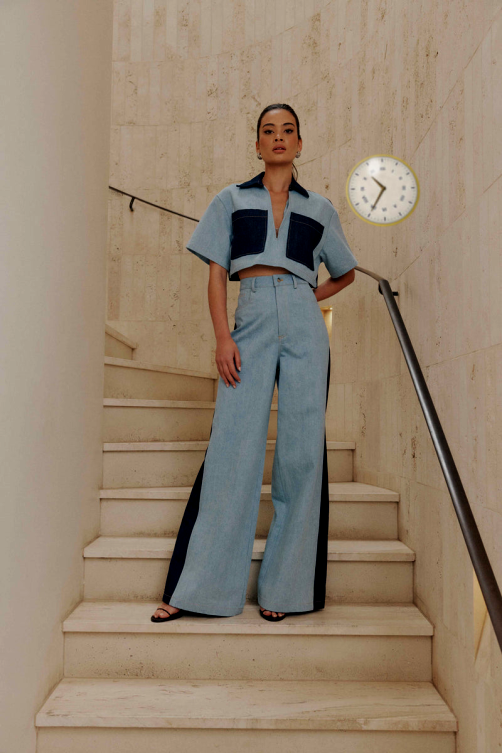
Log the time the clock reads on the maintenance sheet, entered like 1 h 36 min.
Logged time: 10 h 35 min
